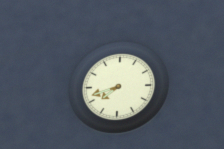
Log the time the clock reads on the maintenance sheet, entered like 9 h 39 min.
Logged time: 7 h 42 min
